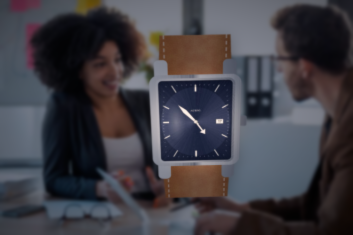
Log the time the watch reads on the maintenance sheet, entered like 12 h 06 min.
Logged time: 4 h 53 min
